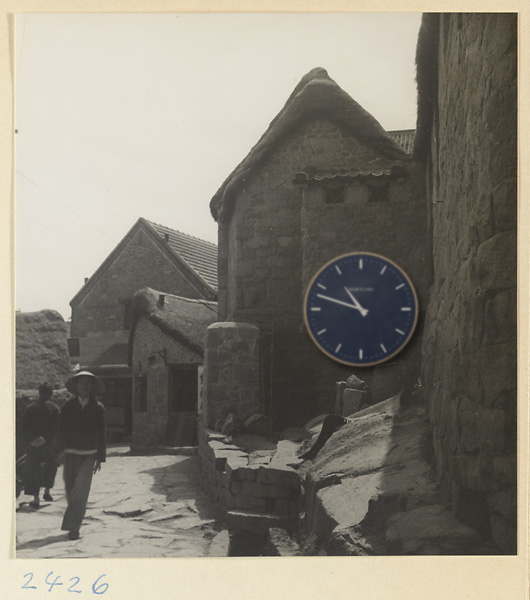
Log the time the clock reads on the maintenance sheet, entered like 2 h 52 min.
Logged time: 10 h 48 min
